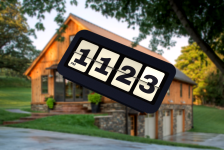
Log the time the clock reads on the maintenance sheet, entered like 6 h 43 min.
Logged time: 11 h 23 min
